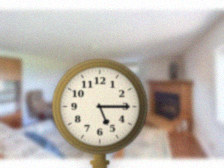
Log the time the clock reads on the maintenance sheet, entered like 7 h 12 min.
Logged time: 5 h 15 min
